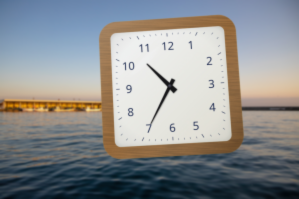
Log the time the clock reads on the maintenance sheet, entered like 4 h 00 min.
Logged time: 10 h 35 min
